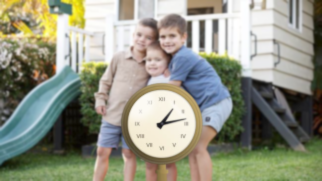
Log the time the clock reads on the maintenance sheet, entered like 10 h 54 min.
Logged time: 1 h 13 min
